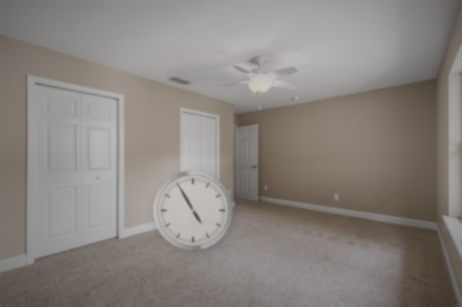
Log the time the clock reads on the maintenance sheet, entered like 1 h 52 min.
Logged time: 4 h 55 min
